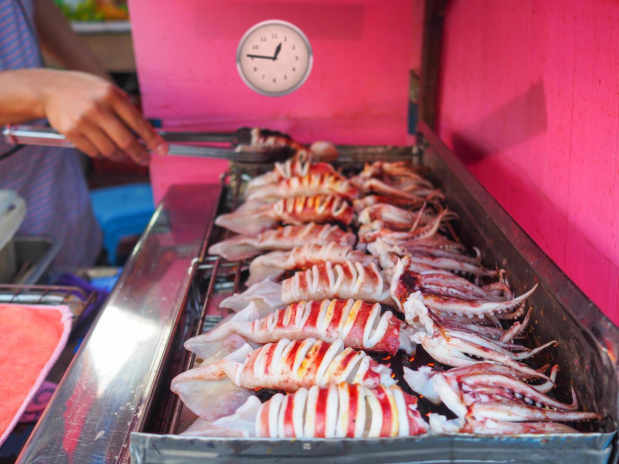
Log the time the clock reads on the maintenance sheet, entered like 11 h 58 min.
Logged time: 12 h 46 min
